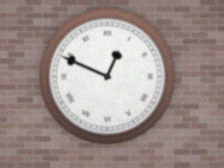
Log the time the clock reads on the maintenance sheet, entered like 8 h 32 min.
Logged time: 12 h 49 min
